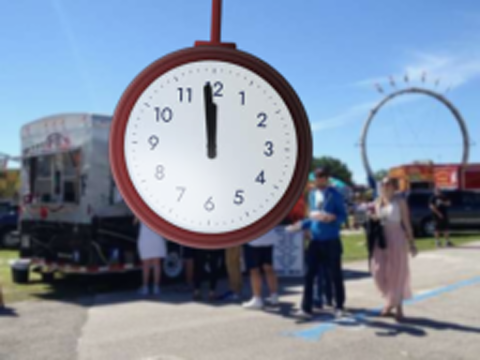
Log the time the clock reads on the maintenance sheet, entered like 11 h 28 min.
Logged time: 11 h 59 min
